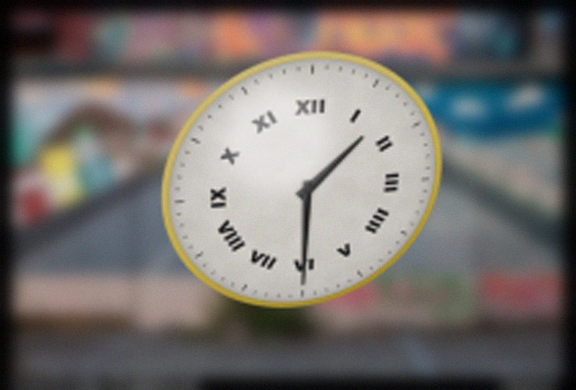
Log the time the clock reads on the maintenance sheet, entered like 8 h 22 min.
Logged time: 1 h 30 min
